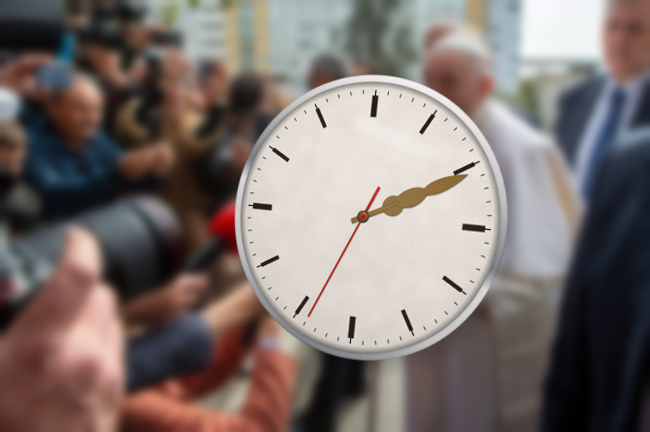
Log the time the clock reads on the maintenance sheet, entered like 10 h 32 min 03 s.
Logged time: 2 h 10 min 34 s
